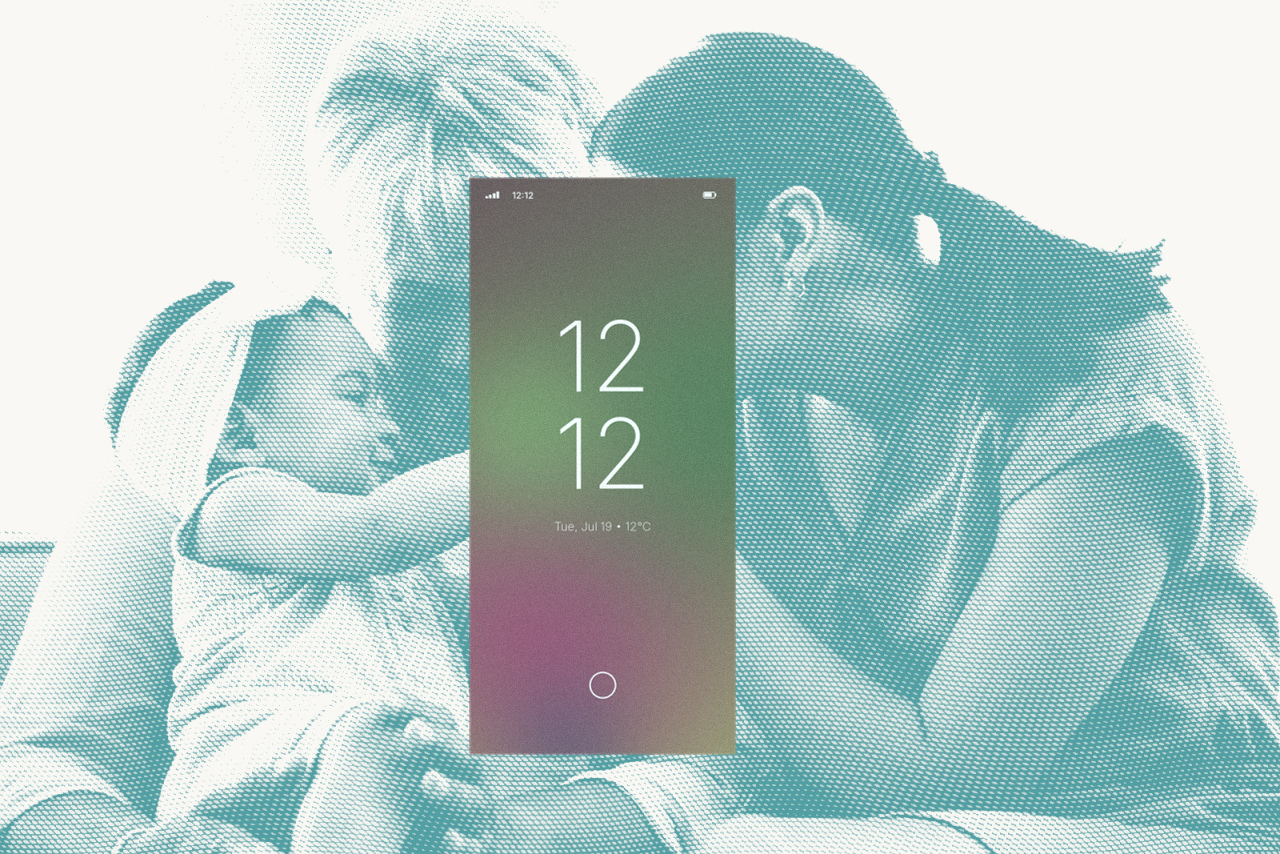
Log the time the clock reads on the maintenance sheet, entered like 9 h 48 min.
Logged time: 12 h 12 min
